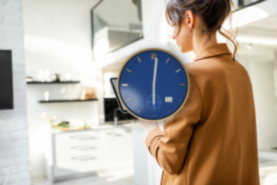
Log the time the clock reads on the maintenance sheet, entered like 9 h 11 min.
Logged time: 6 h 01 min
